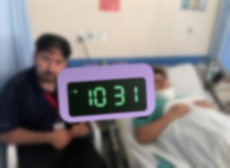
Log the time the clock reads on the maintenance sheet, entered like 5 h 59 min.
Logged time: 10 h 31 min
